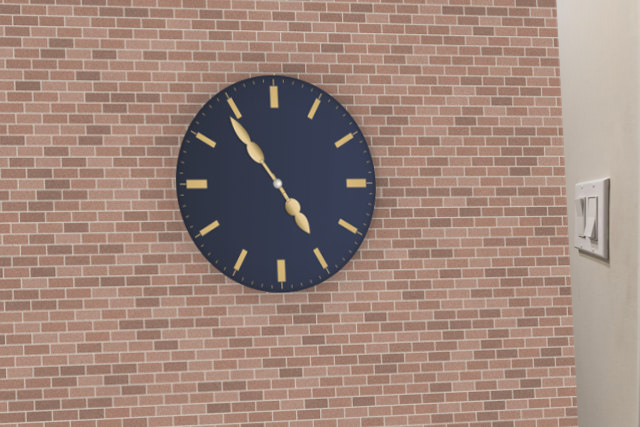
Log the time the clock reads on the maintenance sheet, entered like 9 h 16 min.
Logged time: 4 h 54 min
